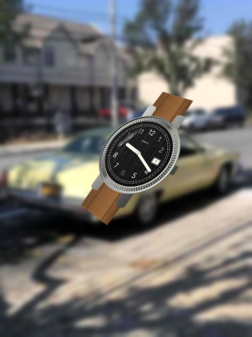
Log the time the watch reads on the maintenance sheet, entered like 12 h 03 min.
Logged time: 9 h 19 min
